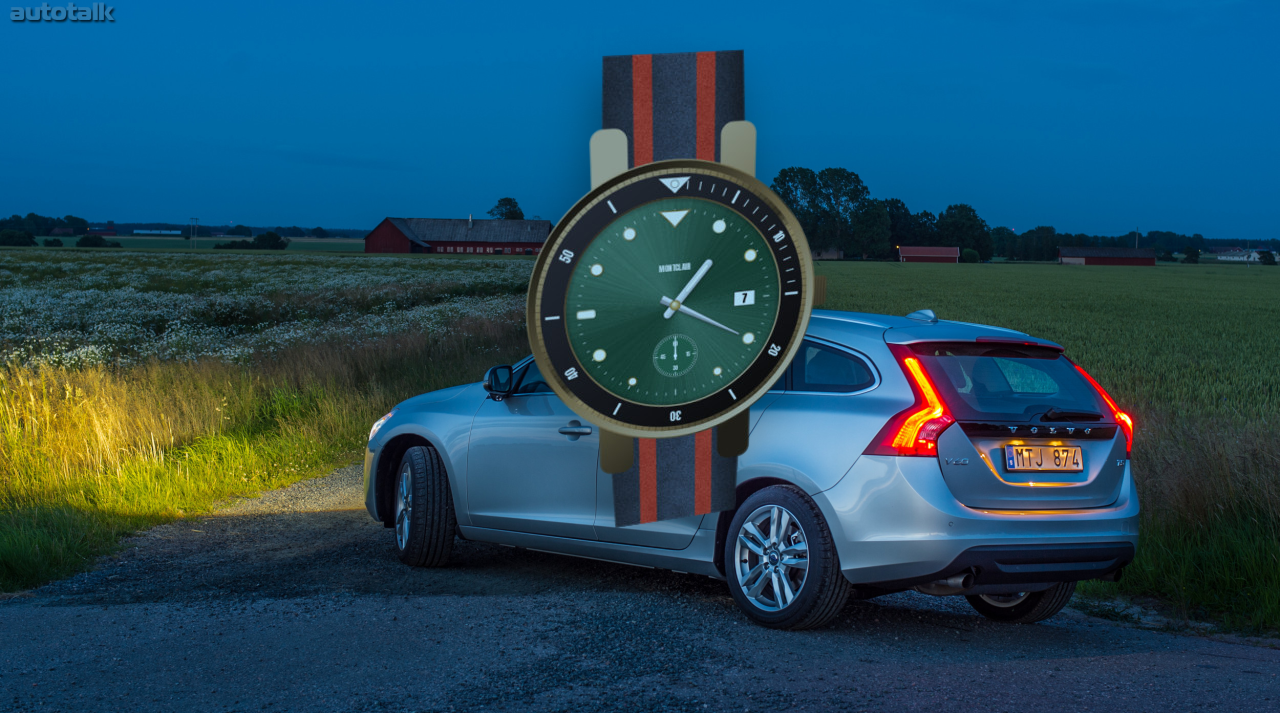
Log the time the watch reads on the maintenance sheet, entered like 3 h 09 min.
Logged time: 1 h 20 min
